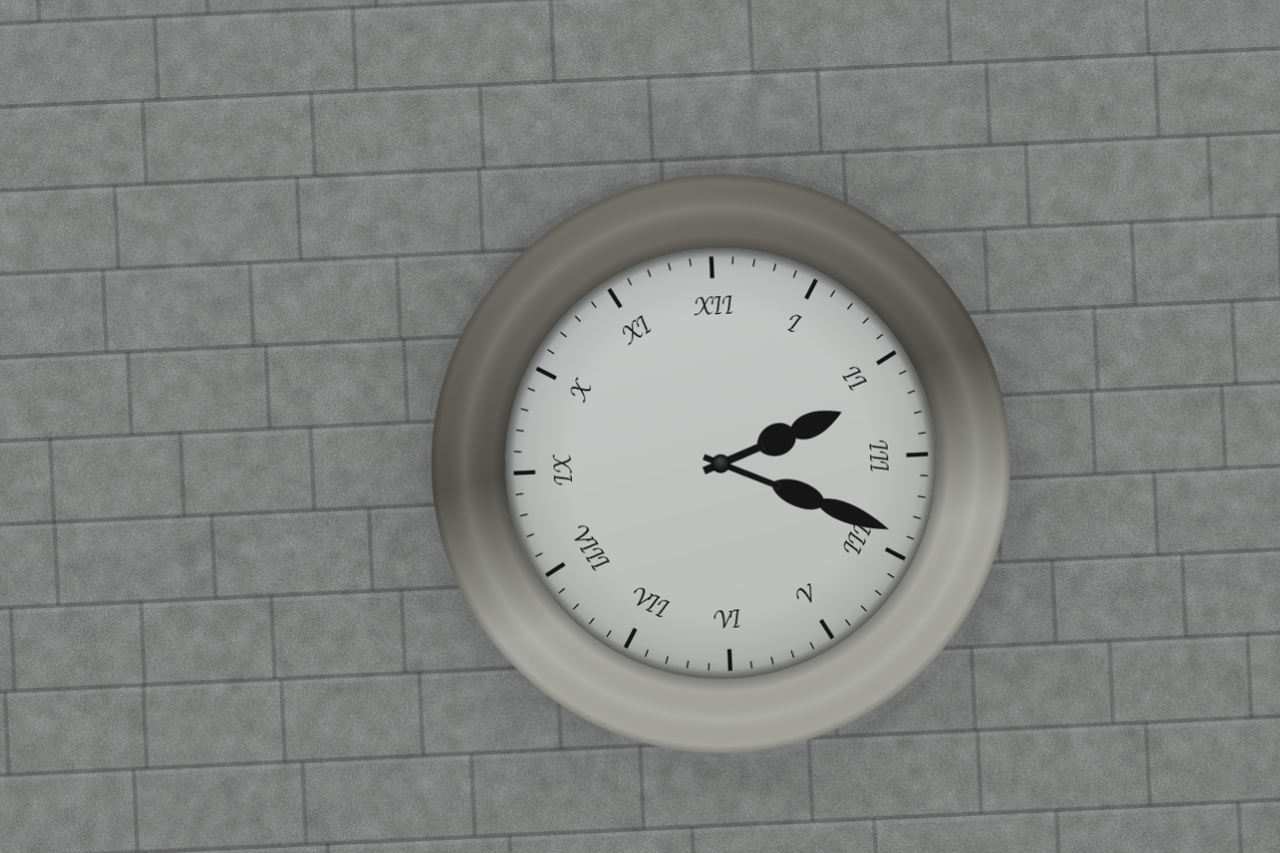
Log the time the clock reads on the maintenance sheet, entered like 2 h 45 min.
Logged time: 2 h 19 min
